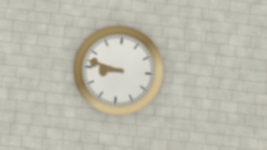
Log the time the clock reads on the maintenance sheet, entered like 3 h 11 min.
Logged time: 8 h 47 min
